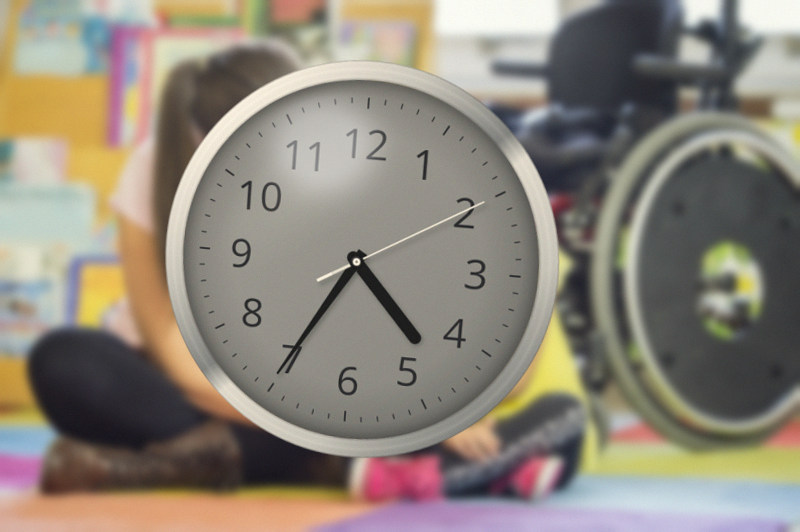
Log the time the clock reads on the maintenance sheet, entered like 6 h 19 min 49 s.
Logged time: 4 h 35 min 10 s
